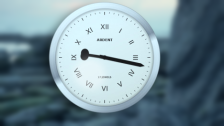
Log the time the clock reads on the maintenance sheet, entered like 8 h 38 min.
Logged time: 9 h 17 min
